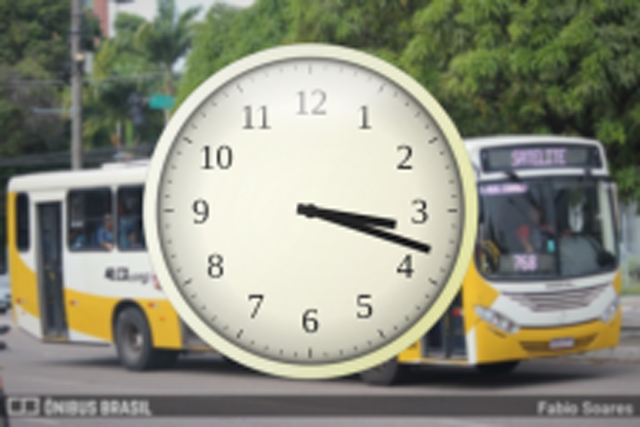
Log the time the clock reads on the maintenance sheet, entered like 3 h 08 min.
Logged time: 3 h 18 min
